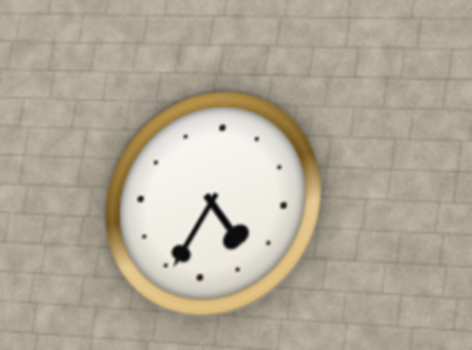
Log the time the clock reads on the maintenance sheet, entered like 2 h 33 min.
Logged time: 4 h 34 min
